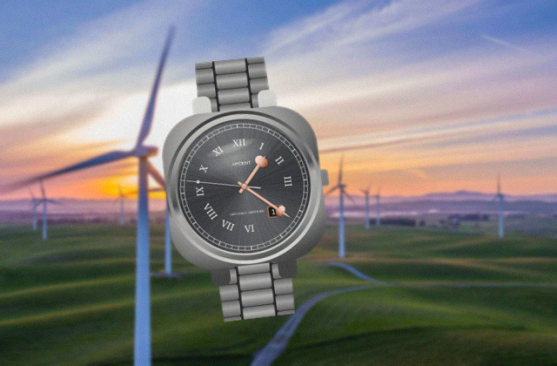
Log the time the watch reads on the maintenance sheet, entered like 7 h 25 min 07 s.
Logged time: 1 h 21 min 47 s
